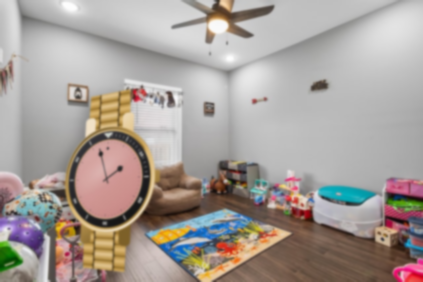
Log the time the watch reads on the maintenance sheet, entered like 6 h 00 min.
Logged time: 1 h 57 min
